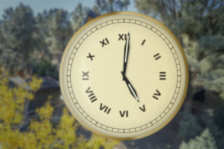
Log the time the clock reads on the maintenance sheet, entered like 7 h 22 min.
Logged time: 5 h 01 min
